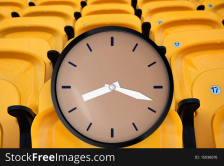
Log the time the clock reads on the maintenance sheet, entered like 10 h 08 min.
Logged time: 8 h 18 min
